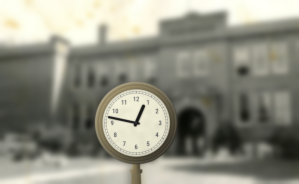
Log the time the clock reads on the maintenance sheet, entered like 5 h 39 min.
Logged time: 12 h 47 min
